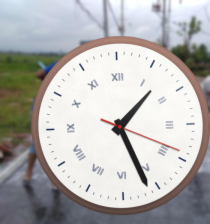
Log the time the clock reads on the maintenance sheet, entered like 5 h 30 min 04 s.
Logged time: 1 h 26 min 19 s
